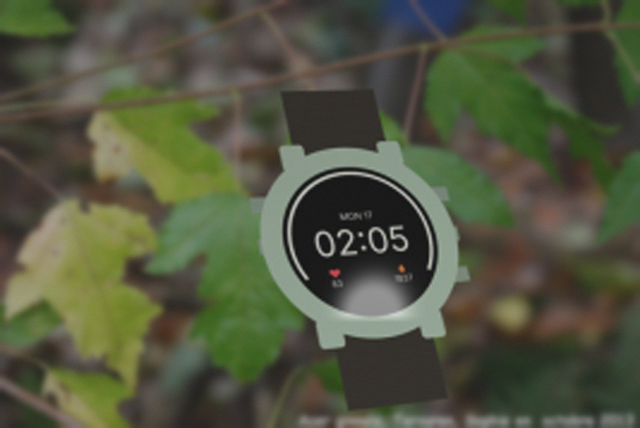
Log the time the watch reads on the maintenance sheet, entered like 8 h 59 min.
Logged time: 2 h 05 min
